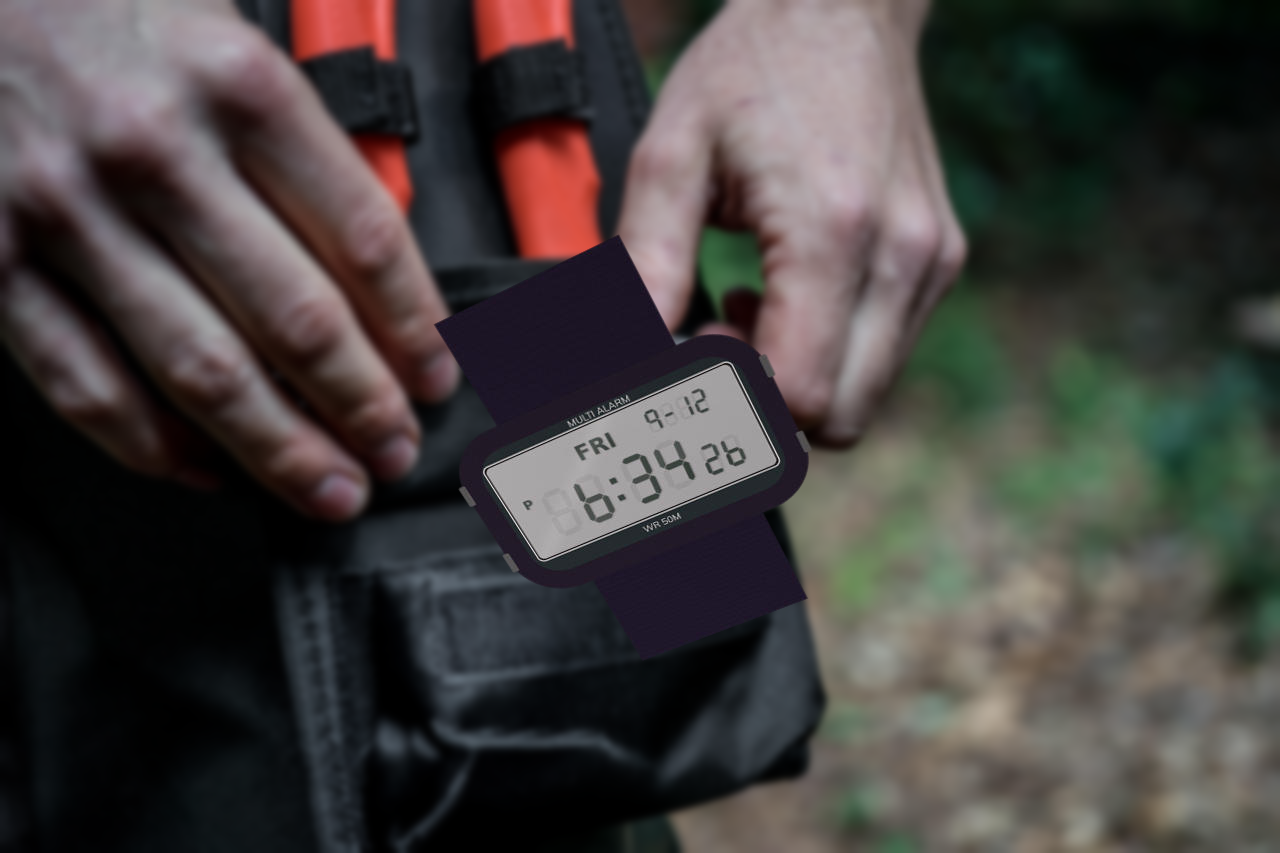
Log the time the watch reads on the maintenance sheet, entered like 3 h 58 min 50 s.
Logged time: 6 h 34 min 26 s
